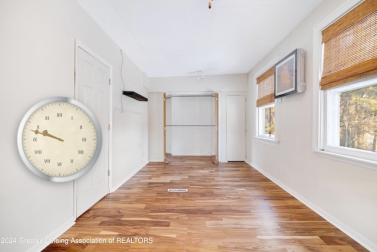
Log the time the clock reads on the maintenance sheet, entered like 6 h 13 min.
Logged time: 9 h 48 min
